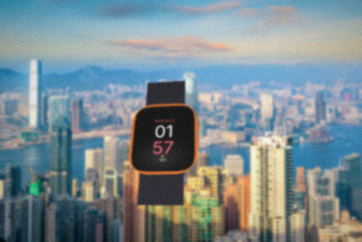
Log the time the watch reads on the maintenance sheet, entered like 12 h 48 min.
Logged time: 1 h 57 min
